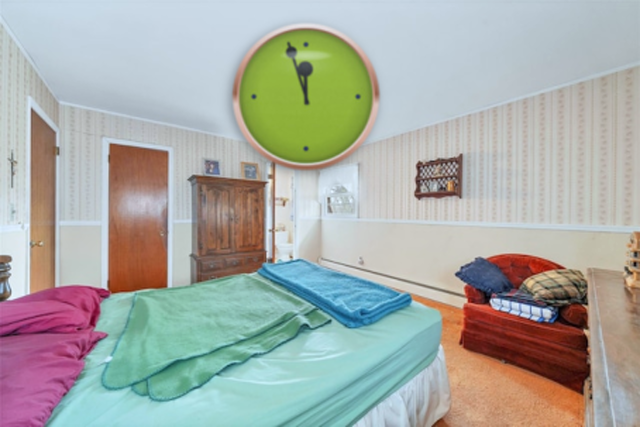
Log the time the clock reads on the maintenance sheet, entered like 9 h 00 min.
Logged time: 11 h 57 min
